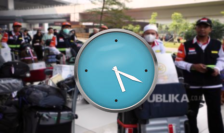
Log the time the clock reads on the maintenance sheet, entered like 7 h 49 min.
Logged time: 5 h 19 min
